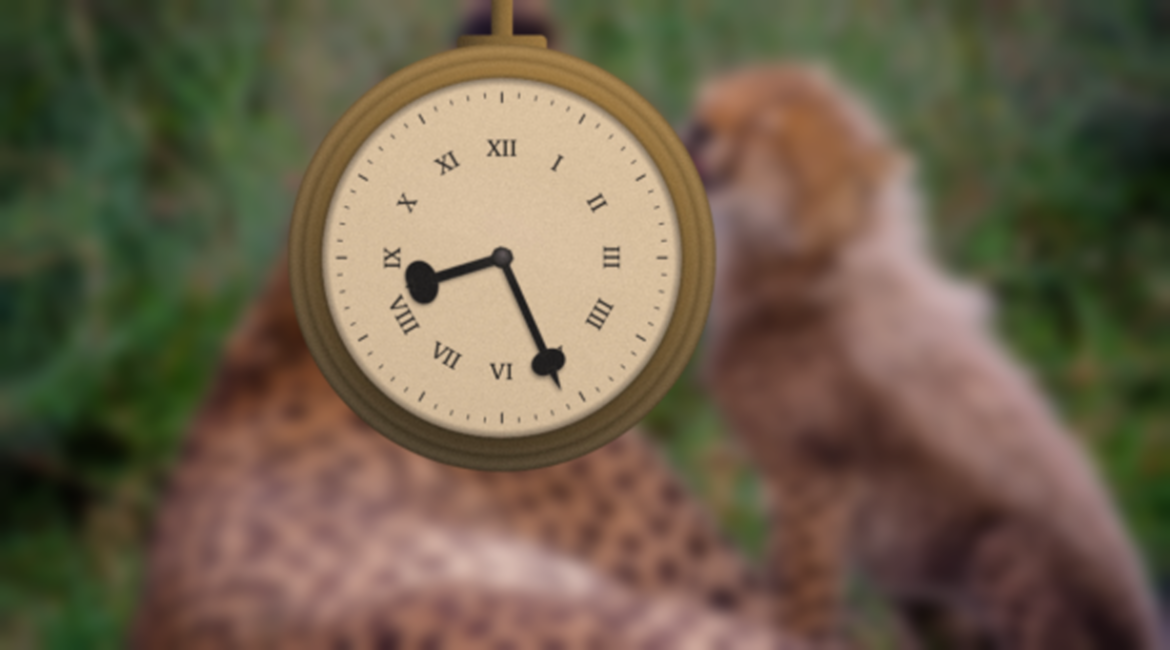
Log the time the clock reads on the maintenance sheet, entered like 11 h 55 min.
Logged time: 8 h 26 min
